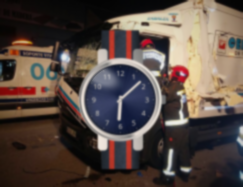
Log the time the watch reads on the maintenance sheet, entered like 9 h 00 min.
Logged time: 6 h 08 min
